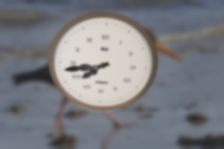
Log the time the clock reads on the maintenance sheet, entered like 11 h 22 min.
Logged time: 7 h 43 min
